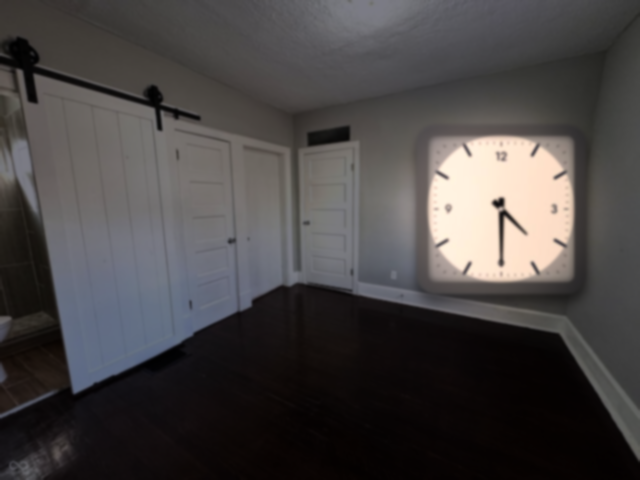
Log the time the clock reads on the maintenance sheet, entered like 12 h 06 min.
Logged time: 4 h 30 min
